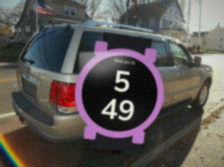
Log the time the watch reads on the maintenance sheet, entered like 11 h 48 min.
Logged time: 5 h 49 min
